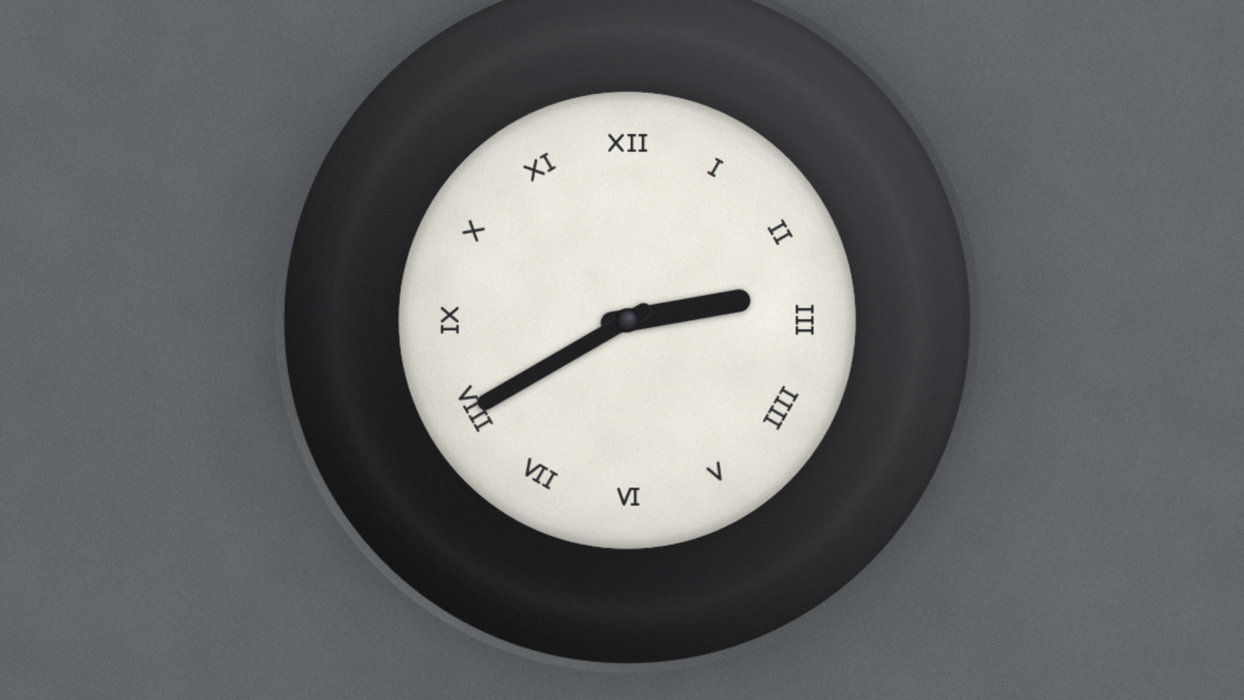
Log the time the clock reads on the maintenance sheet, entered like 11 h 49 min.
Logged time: 2 h 40 min
